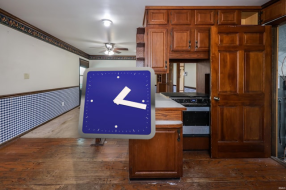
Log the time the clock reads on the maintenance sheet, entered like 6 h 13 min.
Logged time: 1 h 17 min
